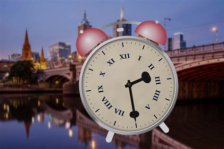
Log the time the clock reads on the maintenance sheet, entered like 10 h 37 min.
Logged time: 2 h 30 min
